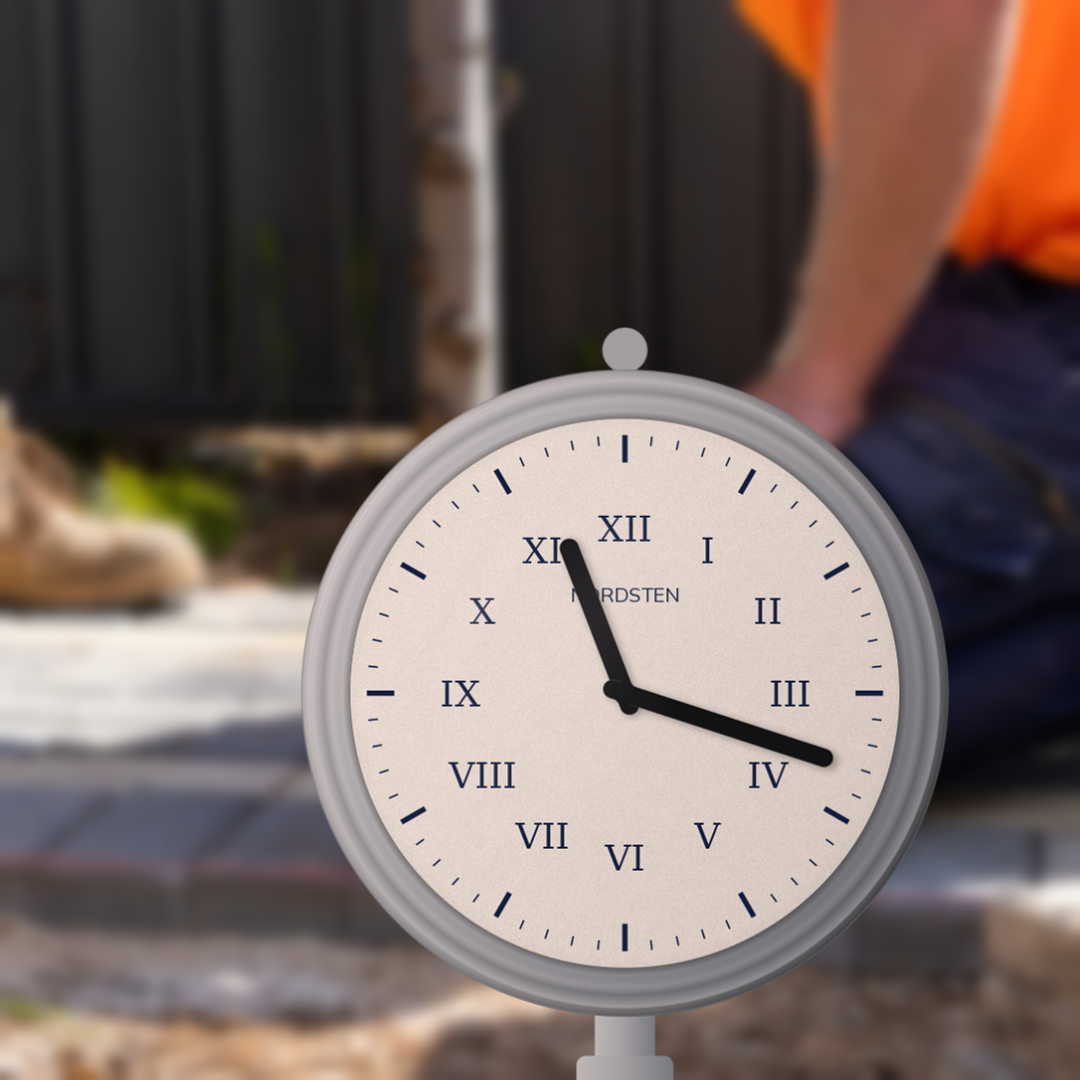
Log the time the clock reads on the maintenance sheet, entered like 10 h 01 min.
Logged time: 11 h 18 min
